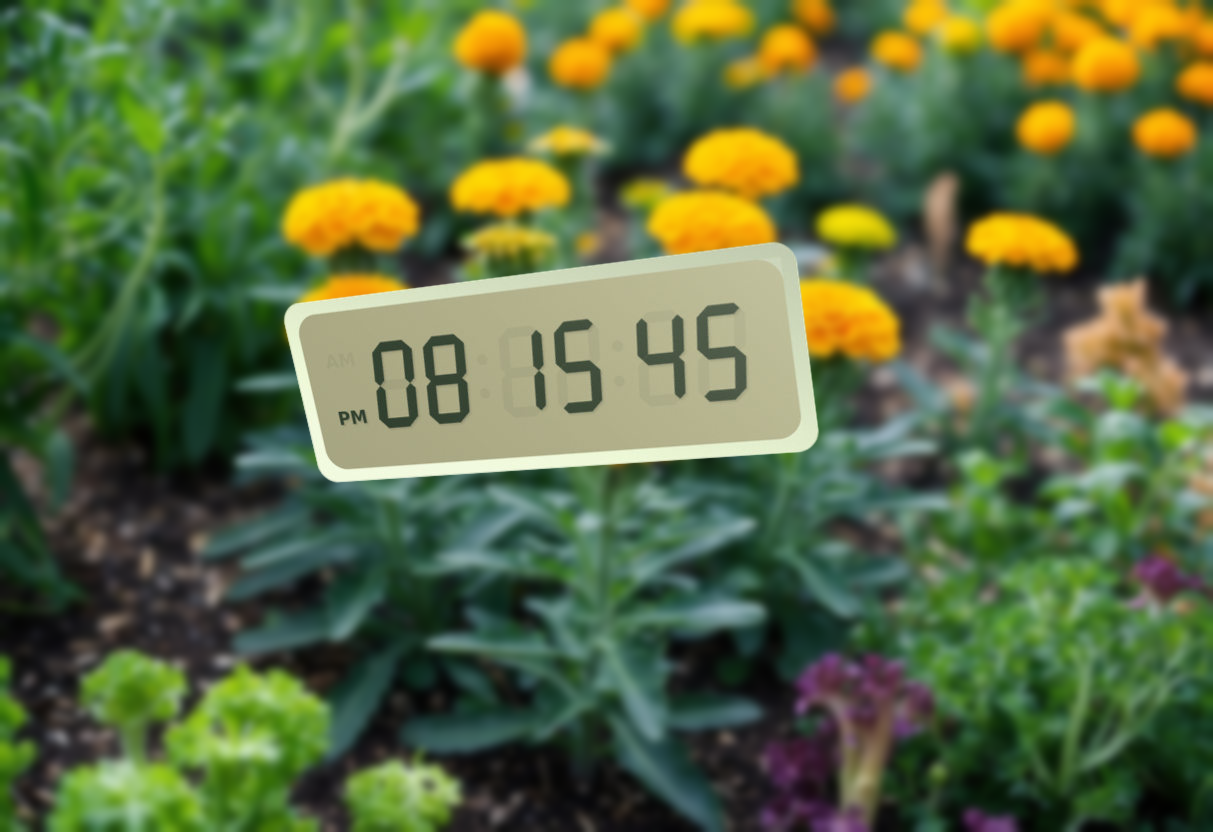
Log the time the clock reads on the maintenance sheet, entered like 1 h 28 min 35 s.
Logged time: 8 h 15 min 45 s
